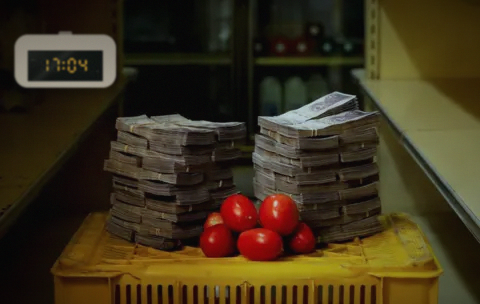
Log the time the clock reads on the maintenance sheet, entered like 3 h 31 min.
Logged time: 17 h 04 min
